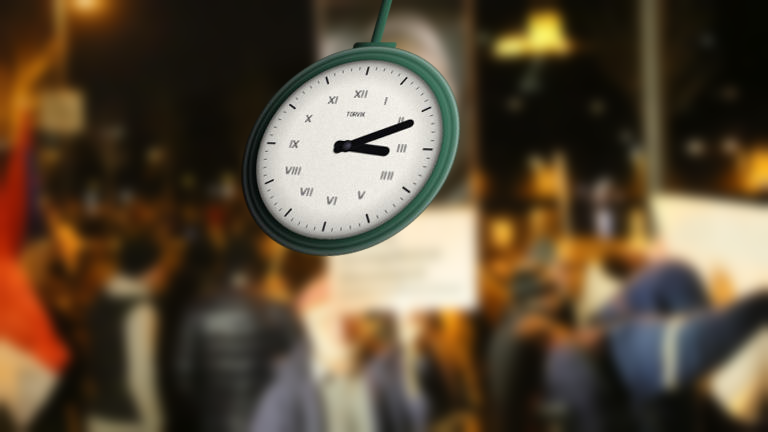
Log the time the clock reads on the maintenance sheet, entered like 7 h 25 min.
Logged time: 3 h 11 min
